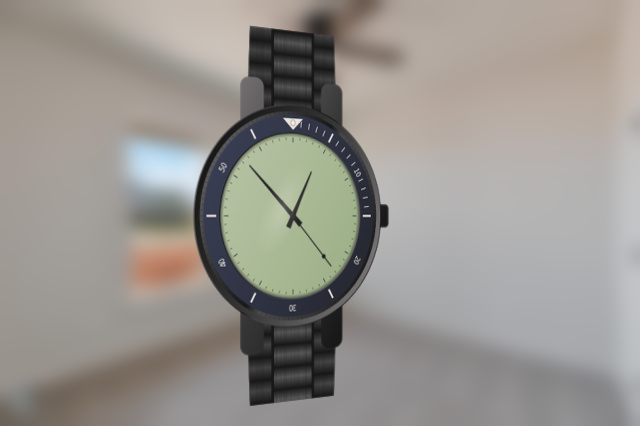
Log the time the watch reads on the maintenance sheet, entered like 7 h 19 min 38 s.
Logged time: 12 h 52 min 23 s
